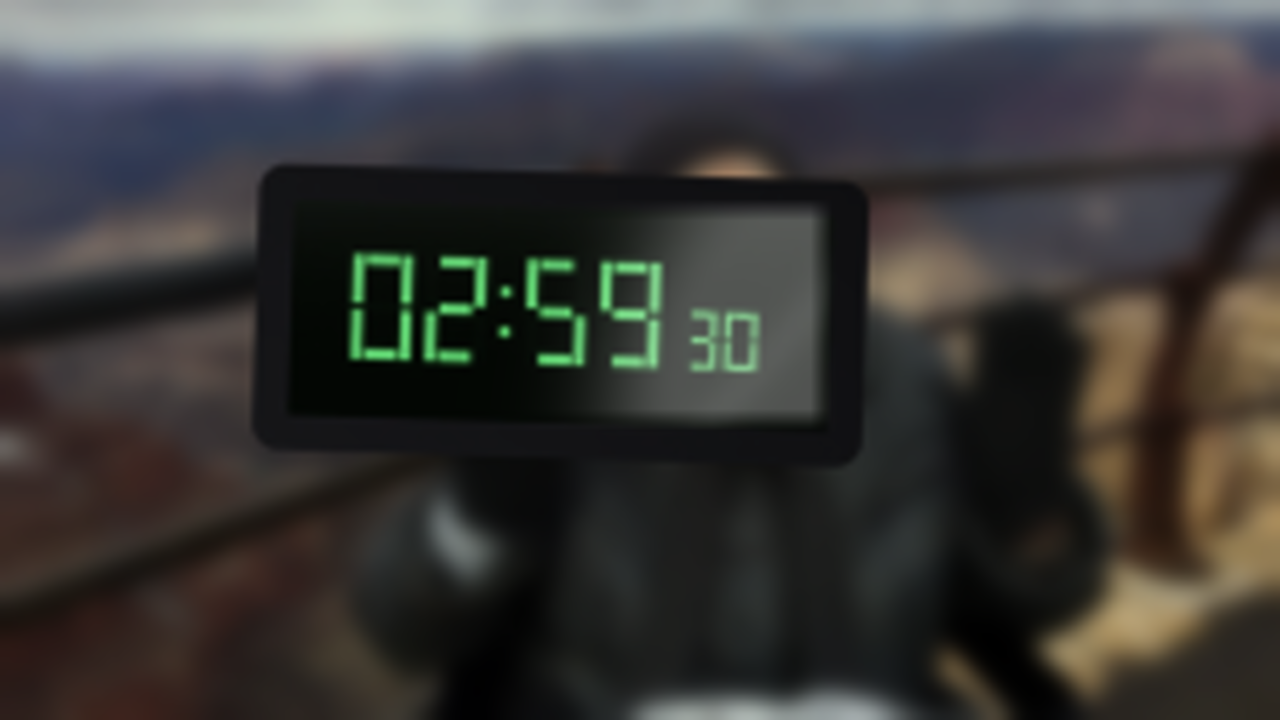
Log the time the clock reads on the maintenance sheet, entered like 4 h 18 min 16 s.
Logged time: 2 h 59 min 30 s
